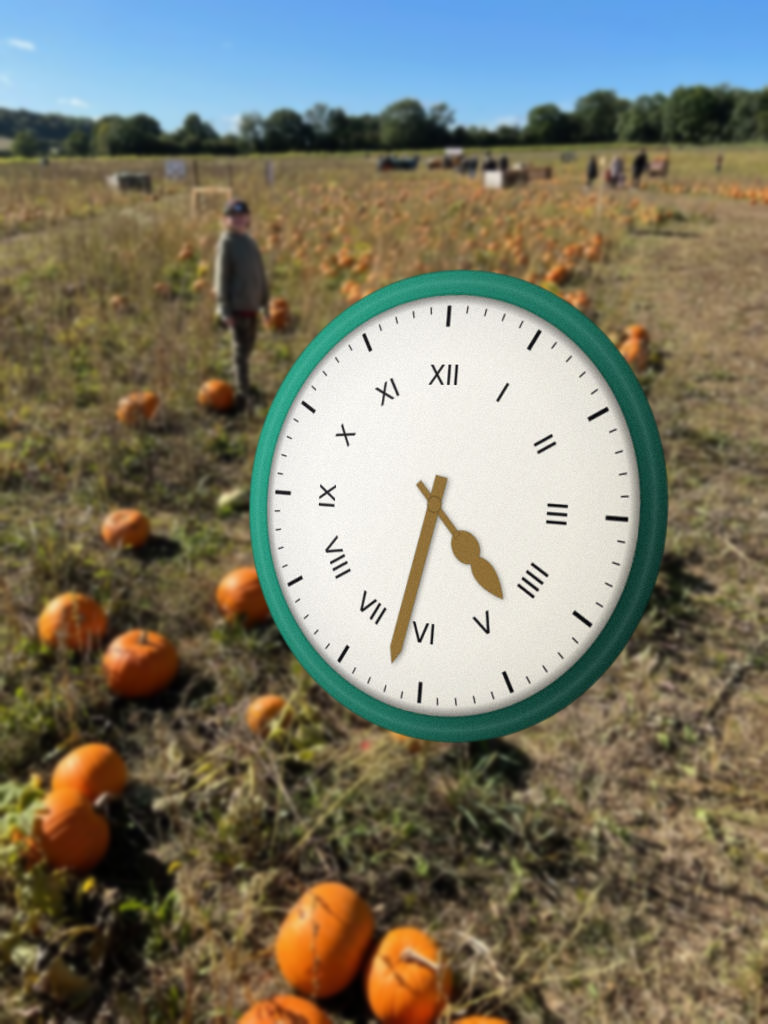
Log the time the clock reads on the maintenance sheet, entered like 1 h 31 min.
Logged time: 4 h 32 min
